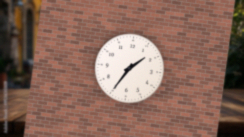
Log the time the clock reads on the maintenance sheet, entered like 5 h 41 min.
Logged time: 1 h 35 min
